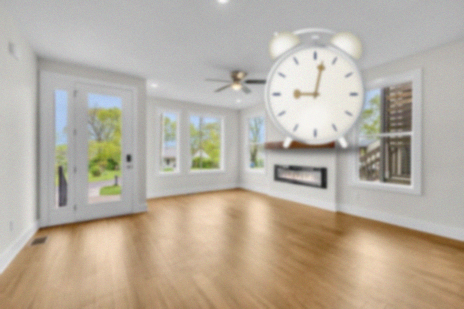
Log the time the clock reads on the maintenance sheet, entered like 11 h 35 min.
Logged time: 9 h 02 min
